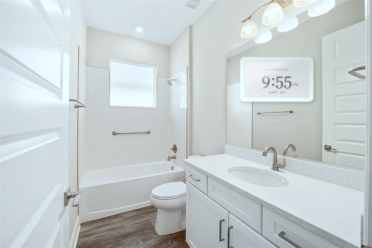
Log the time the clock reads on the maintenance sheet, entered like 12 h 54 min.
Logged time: 9 h 55 min
